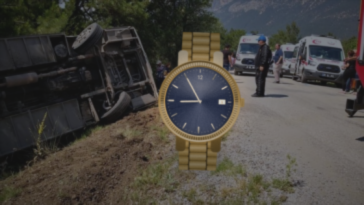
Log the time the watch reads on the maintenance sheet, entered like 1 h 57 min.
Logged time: 8 h 55 min
